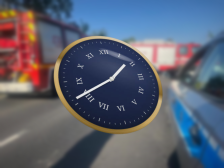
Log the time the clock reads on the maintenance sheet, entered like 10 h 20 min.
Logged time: 1 h 41 min
